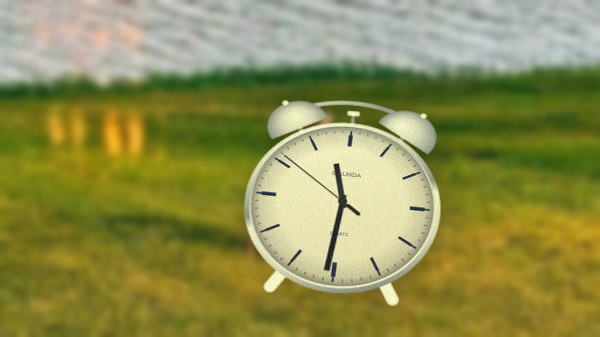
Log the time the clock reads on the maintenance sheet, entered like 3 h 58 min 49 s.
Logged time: 11 h 30 min 51 s
